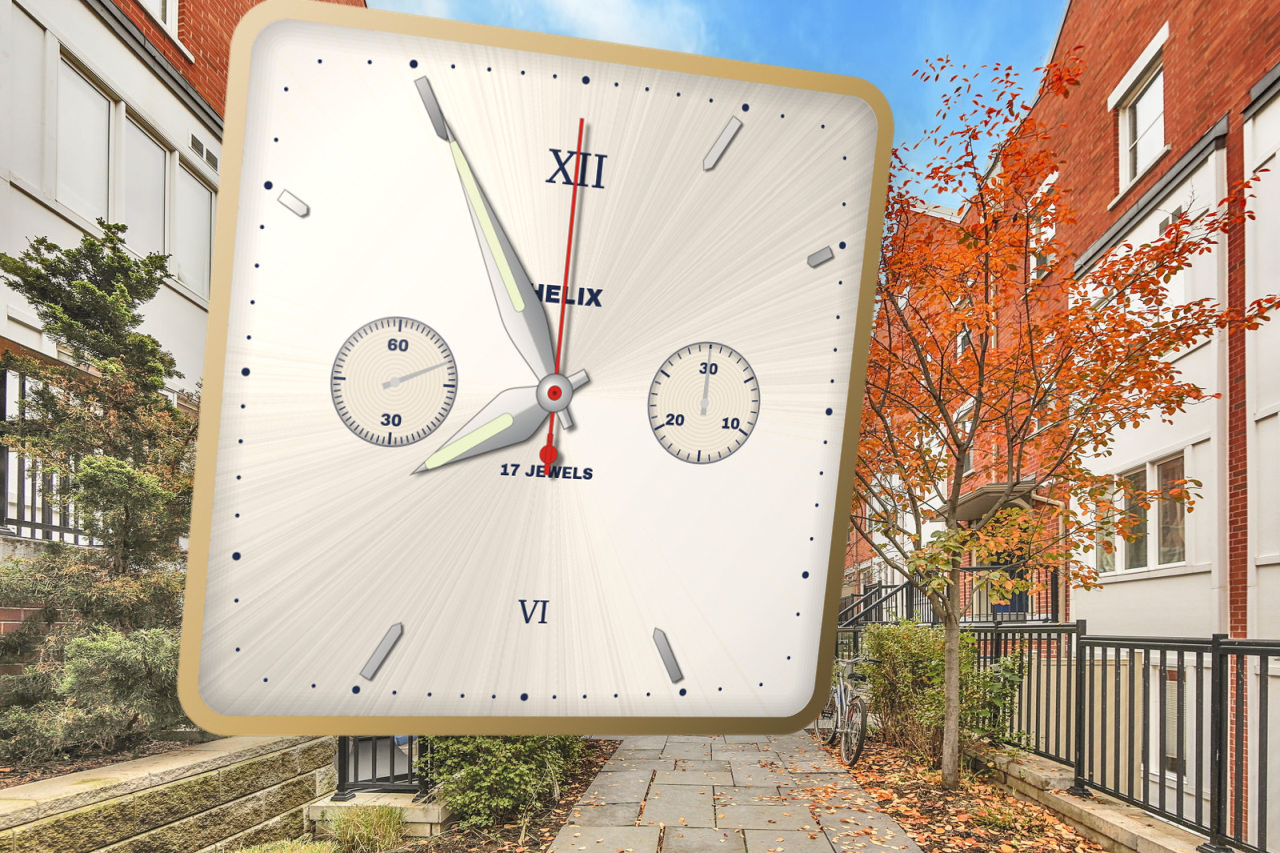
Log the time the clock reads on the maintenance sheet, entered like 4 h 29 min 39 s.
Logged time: 7 h 55 min 11 s
